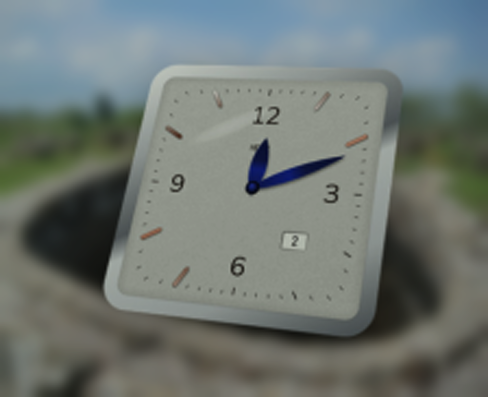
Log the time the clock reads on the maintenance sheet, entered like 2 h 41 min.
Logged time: 12 h 11 min
